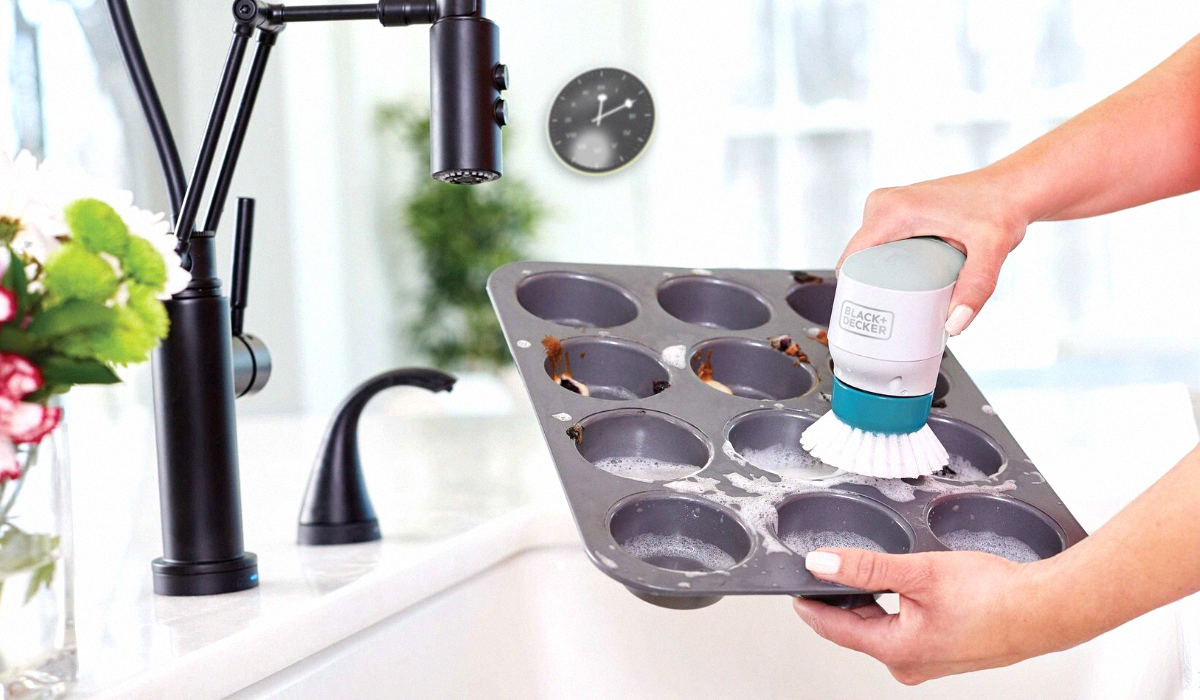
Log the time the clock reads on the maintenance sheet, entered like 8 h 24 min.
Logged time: 12 h 11 min
